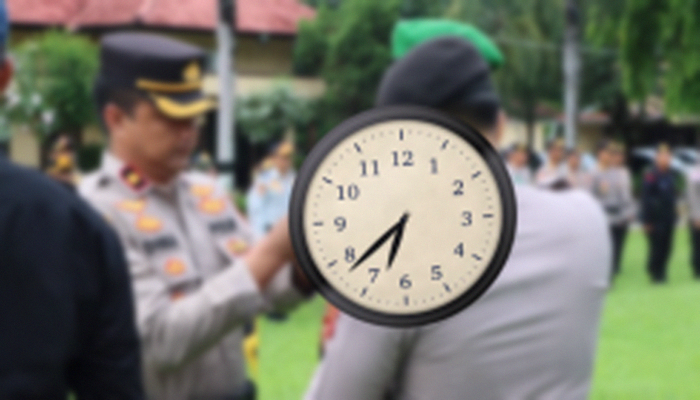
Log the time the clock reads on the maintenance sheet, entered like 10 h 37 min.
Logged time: 6 h 38 min
